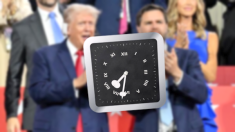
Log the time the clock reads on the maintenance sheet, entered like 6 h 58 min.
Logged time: 7 h 32 min
